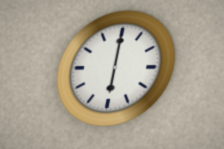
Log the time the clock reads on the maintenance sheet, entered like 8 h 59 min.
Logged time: 6 h 00 min
